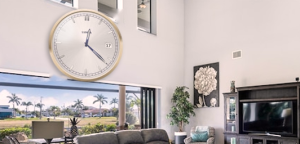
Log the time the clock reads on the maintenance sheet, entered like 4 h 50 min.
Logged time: 12 h 22 min
